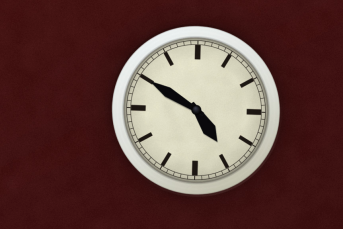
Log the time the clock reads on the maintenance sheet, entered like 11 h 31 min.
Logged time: 4 h 50 min
